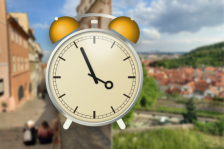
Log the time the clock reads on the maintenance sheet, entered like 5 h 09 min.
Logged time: 3 h 56 min
